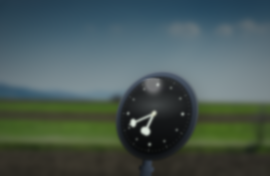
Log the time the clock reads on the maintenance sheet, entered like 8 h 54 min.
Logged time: 6 h 41 min
